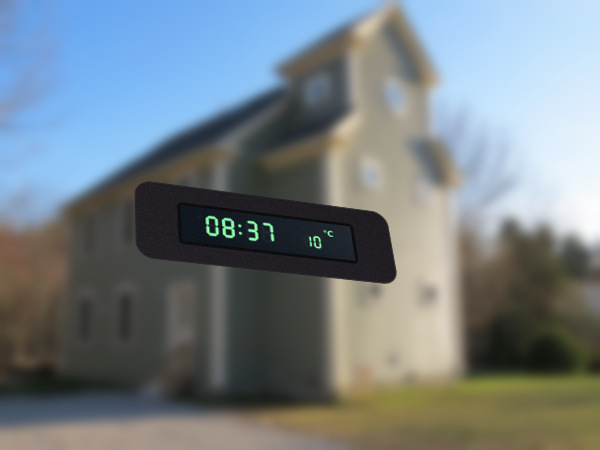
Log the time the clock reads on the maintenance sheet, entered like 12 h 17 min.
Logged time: 8 h 37 min
